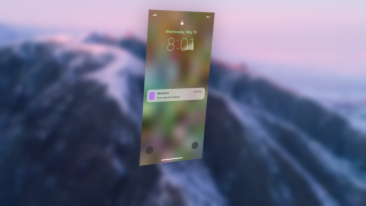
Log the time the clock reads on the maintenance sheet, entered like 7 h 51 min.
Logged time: 8 h 01 min
